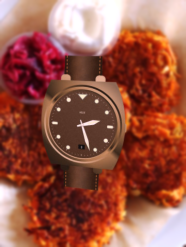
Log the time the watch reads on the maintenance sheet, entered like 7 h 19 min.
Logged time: 2 h 27 min
